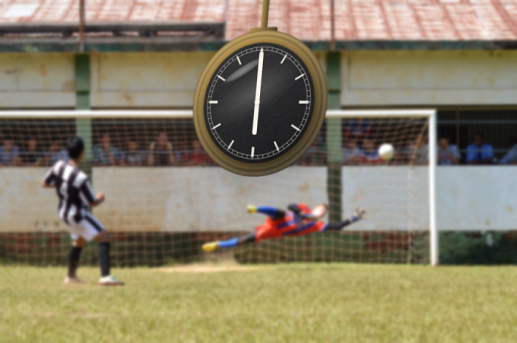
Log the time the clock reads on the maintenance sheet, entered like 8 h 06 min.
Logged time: 6 h 00 min
